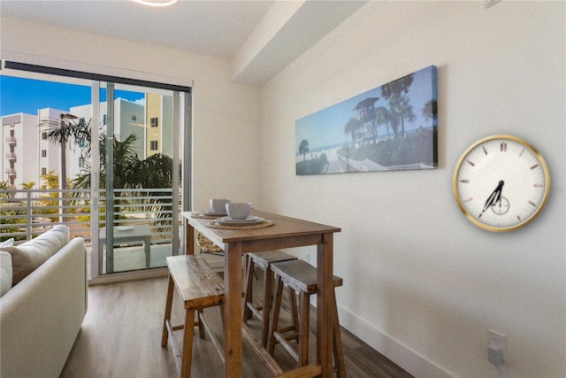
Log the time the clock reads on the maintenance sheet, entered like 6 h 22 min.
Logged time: 6 h 35 min
